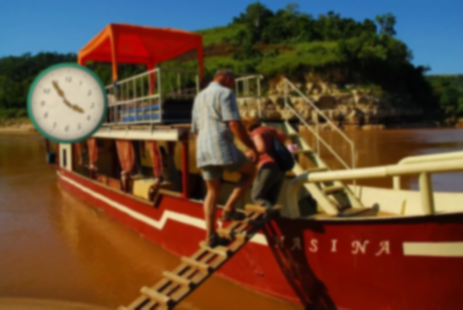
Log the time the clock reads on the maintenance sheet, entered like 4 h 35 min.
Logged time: 3 h 54 min
